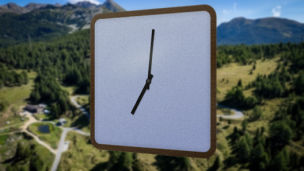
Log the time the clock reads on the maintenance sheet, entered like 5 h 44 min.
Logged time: 7 h 01 min
